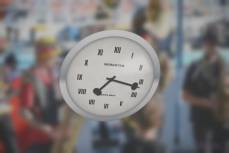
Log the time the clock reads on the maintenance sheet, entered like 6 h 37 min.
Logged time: 7 h 17 min
